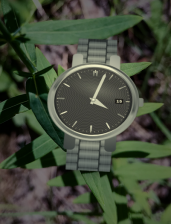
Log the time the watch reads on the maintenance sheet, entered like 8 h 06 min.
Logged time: 4 h 03 min
